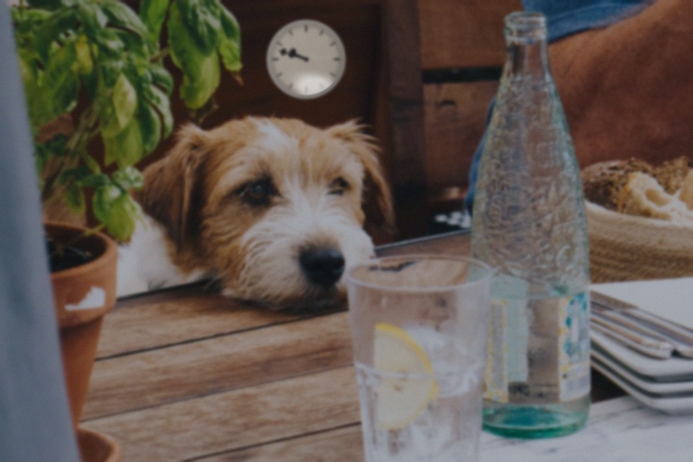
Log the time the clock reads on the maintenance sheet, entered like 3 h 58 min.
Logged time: 9 h 48 min
